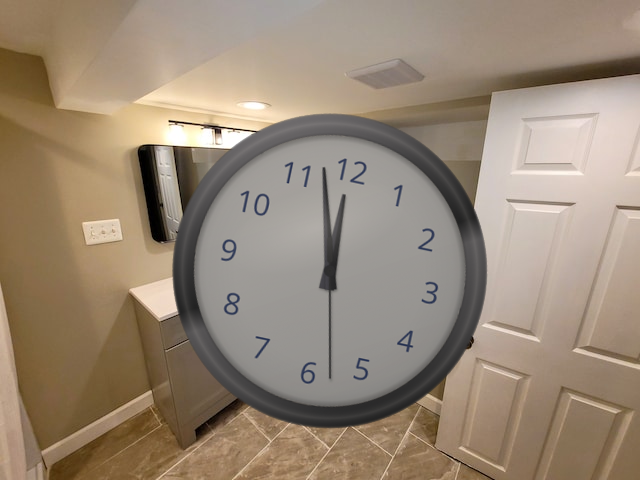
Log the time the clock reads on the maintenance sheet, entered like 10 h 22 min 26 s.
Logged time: 11 h 57 min 28 s
